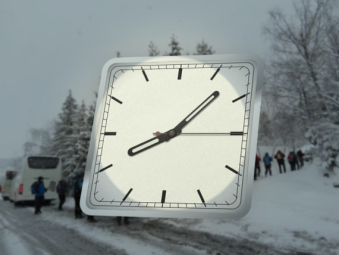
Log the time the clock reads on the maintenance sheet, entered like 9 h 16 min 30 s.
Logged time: 8 h 07 min 15 s
